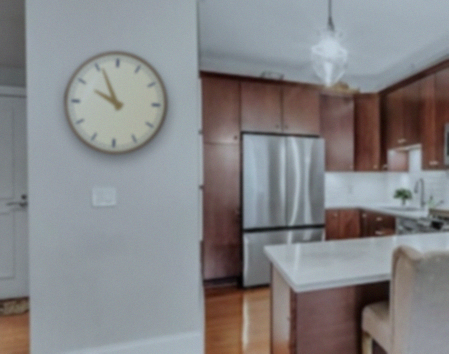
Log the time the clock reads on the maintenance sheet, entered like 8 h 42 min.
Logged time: 9 h 56 min
